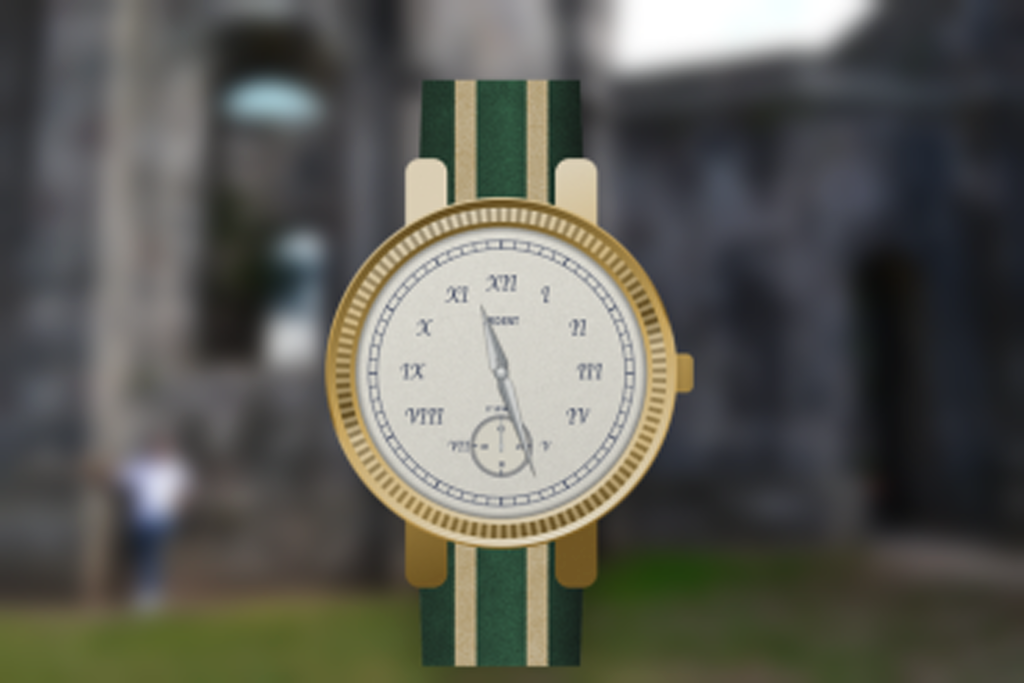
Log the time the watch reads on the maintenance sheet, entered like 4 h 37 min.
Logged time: 11 h 27 min
